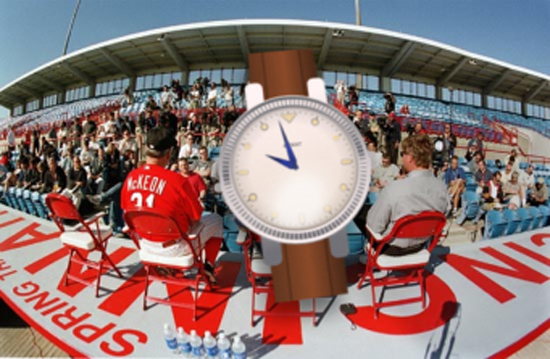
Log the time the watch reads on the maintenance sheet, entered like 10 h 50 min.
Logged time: 9 h 58 min
